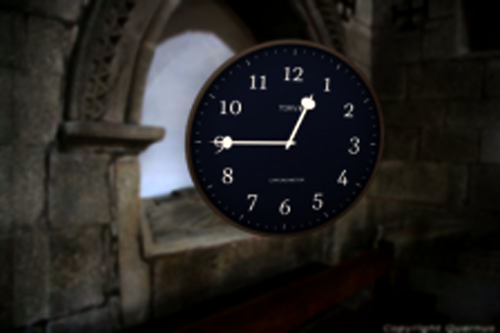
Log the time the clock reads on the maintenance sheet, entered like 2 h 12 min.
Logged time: 12 h 45 min
